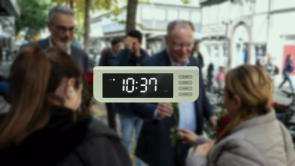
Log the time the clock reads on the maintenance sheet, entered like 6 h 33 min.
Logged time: 10 h 37 min
